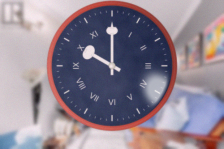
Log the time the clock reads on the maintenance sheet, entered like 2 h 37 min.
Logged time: 10 h 00 min
